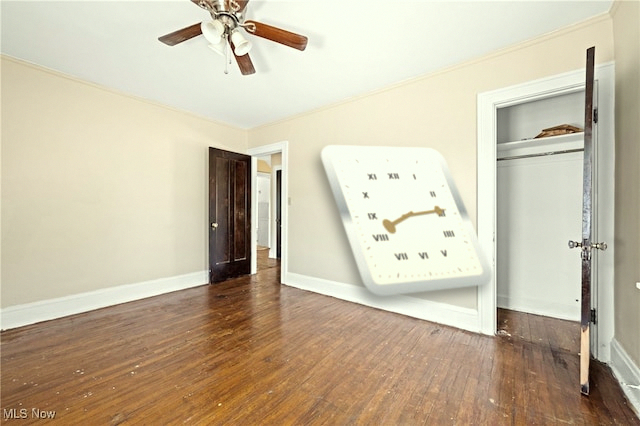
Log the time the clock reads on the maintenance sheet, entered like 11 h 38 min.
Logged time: 8 h 14 min
